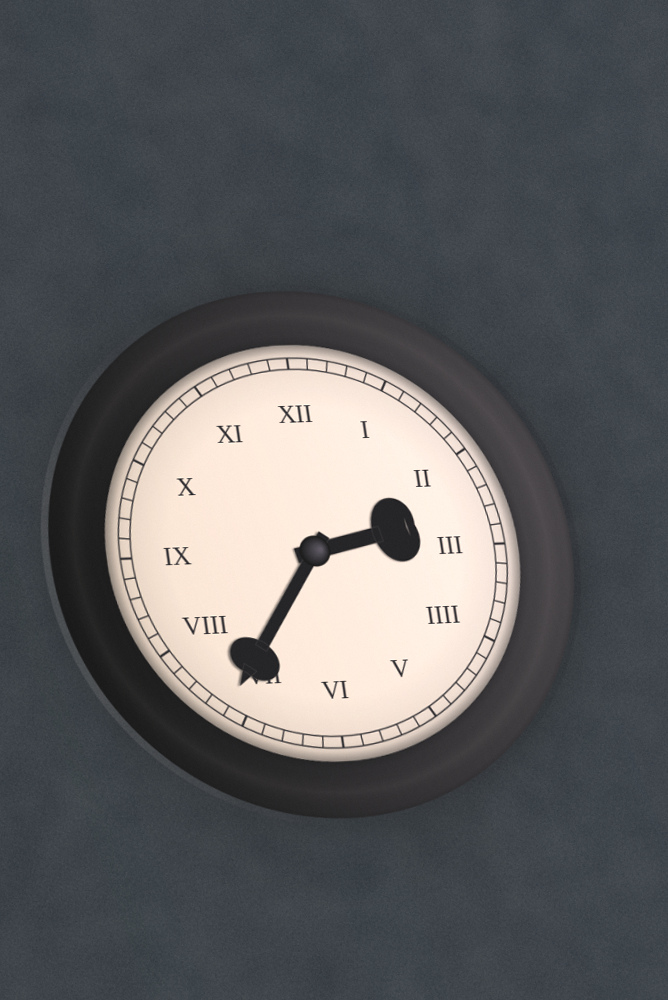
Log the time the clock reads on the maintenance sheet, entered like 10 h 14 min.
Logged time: 2 h 36 min
